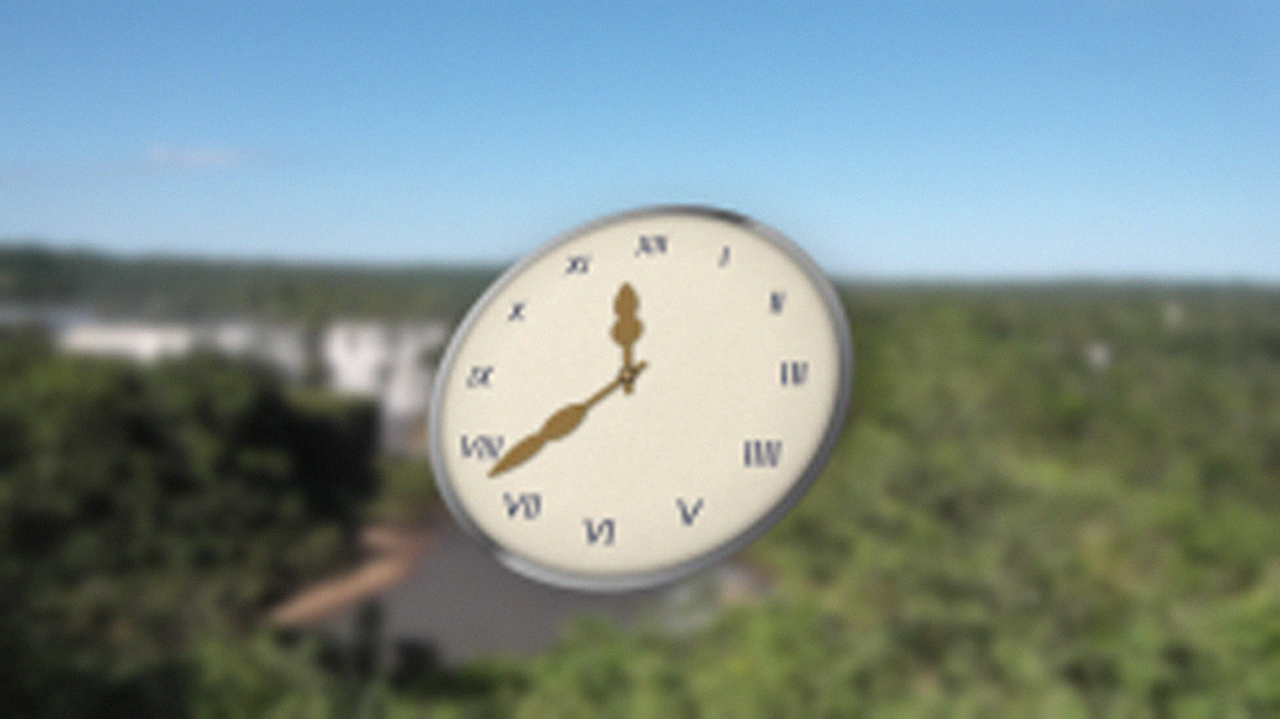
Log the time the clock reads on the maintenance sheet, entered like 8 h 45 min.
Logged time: 11 h 38 min
